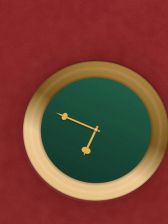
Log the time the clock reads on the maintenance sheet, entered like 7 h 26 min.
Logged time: 6 h 49 min
